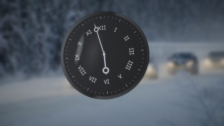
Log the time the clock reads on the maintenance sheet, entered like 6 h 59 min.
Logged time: 5 h 58 min
